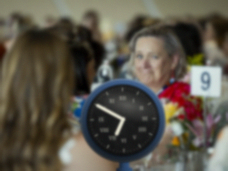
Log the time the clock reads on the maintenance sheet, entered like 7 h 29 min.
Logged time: 6 h 50 min
